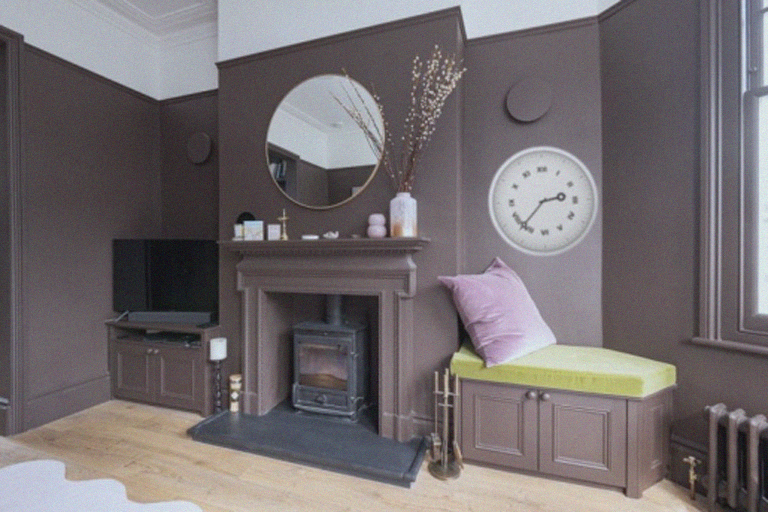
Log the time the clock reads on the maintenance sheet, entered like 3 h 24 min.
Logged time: 2 h 37 min
